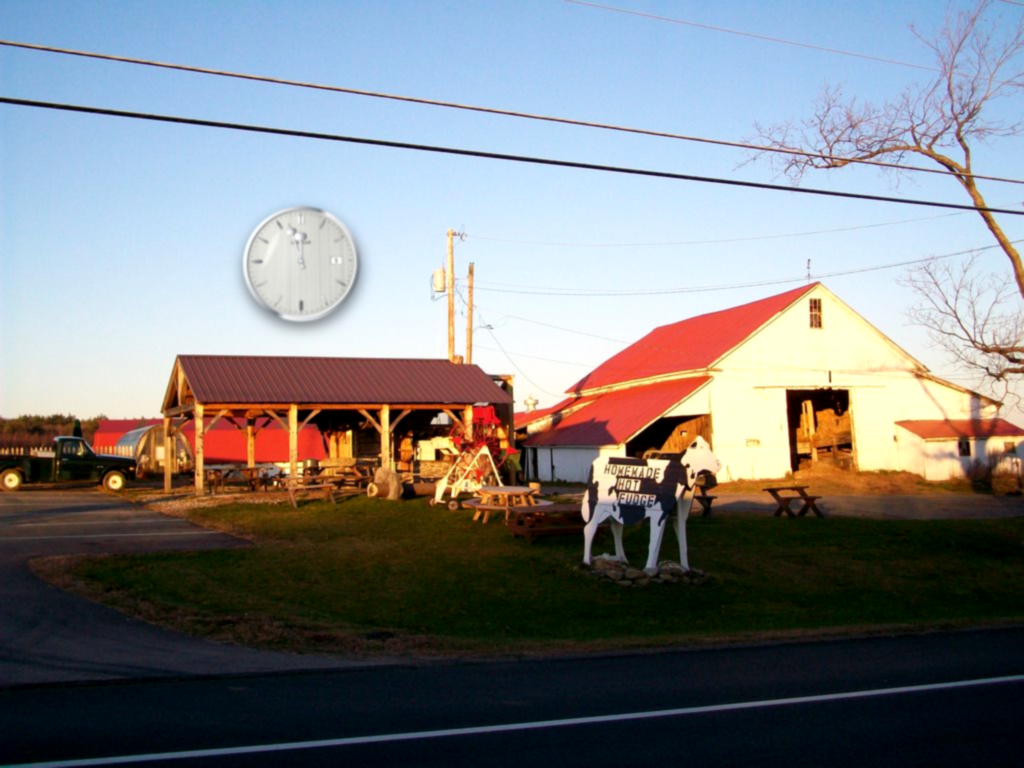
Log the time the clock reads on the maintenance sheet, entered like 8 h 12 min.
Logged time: 11 h 57 min
